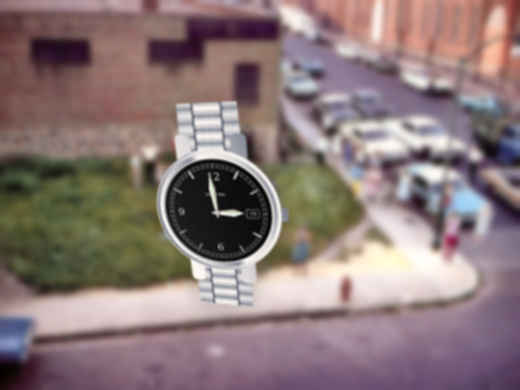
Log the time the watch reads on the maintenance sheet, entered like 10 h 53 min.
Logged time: 2 h 59 min
